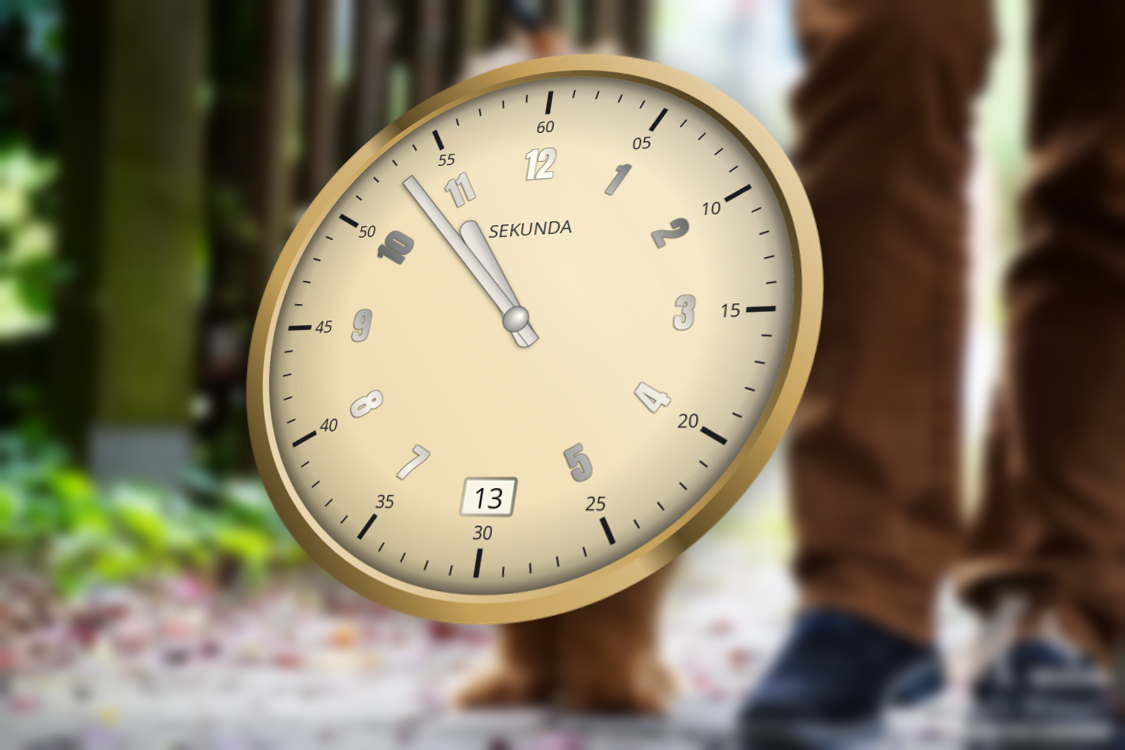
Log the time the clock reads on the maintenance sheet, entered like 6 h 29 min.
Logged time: 10 h 53 min
